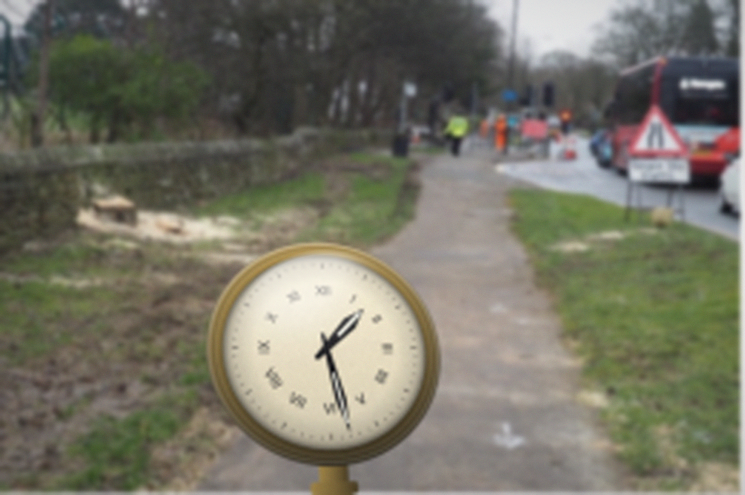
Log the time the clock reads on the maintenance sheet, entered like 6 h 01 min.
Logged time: 1 h 28 min
